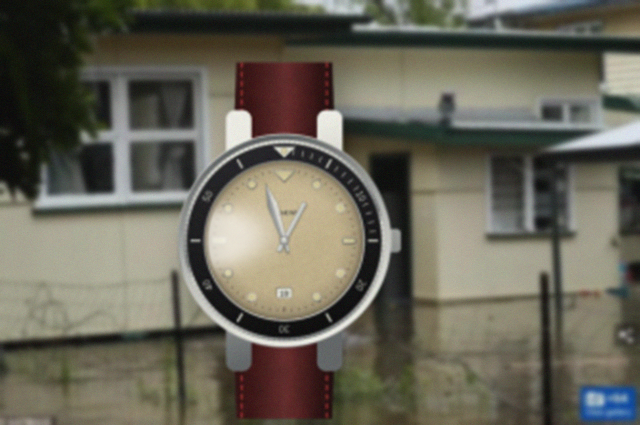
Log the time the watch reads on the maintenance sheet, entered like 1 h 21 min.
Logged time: 12 h 57 min
